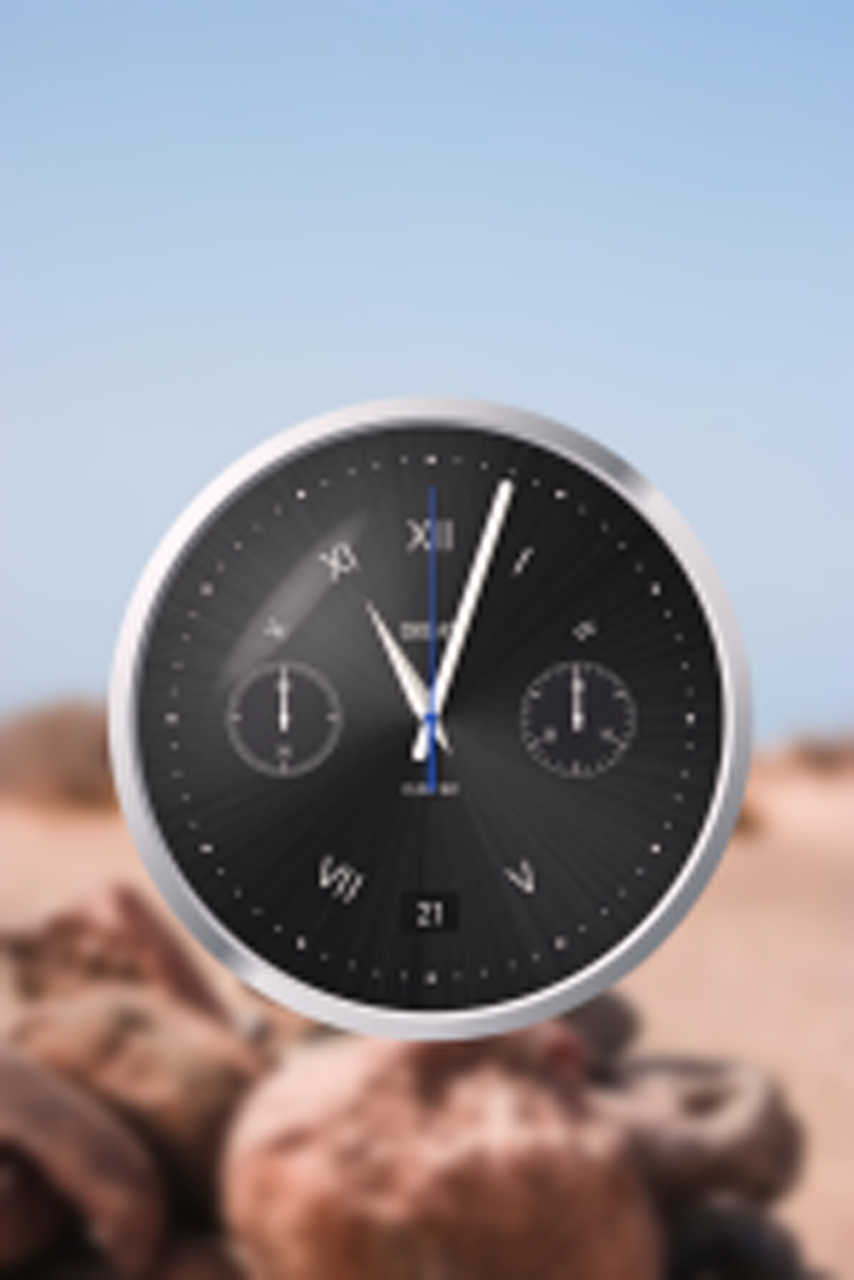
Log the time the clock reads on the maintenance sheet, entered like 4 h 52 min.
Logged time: 11 h 03 min
